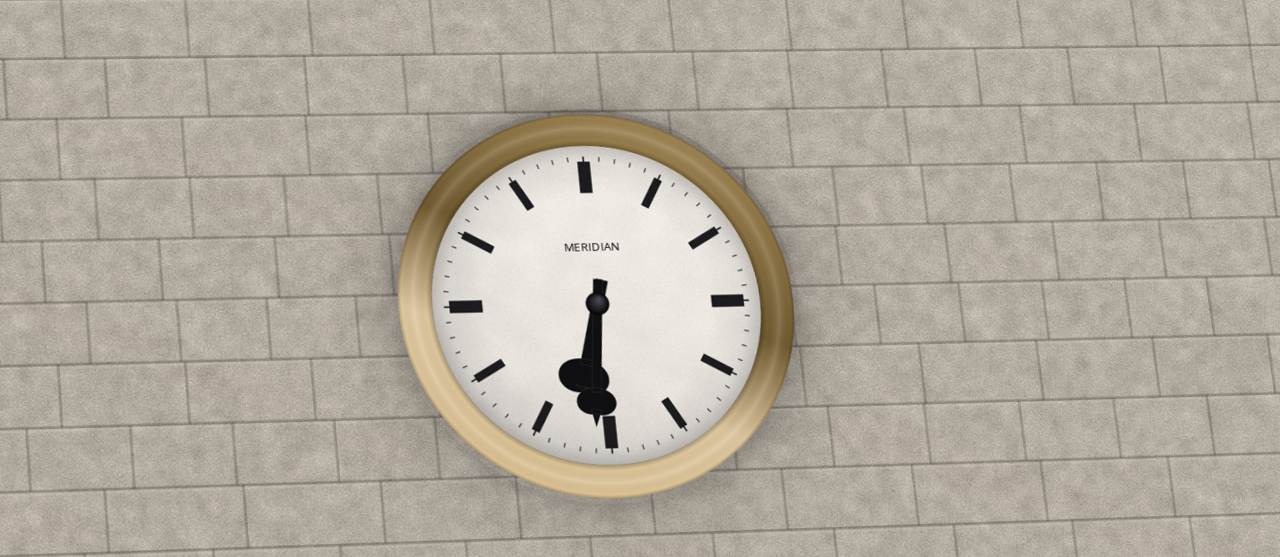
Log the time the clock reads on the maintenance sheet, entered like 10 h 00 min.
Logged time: 6 h 31 min
